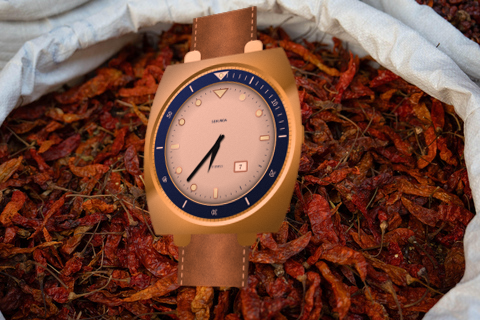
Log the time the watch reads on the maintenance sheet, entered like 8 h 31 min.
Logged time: 6 h 37 min
